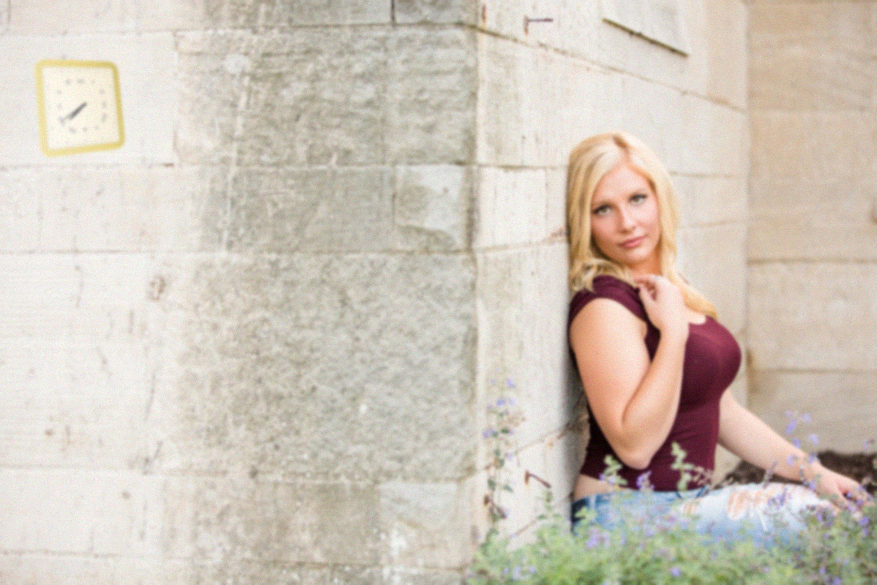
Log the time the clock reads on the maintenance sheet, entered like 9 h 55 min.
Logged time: 7 h 40 min
